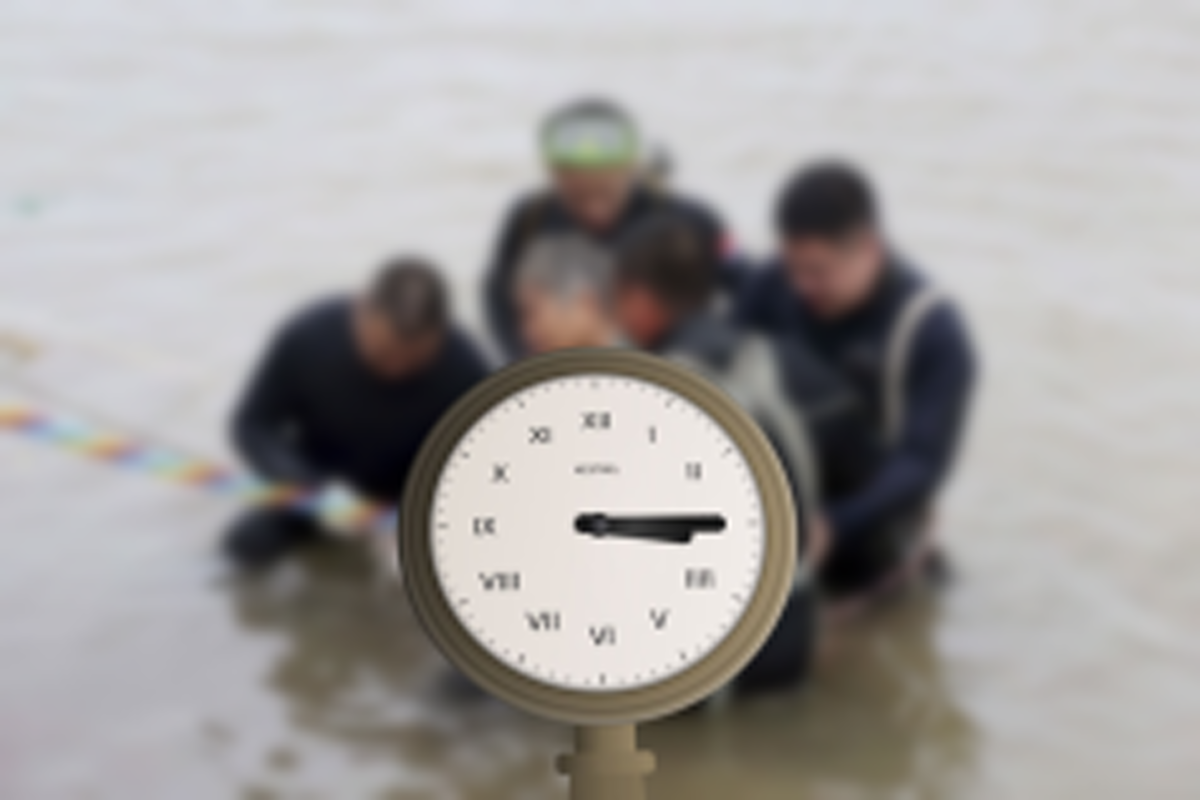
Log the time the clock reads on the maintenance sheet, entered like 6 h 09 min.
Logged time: 3 h 15 min
